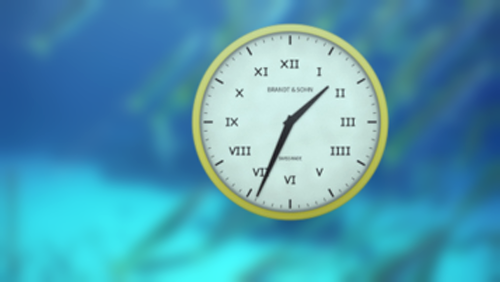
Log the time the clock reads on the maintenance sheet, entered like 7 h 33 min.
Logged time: 1 h 34 min
